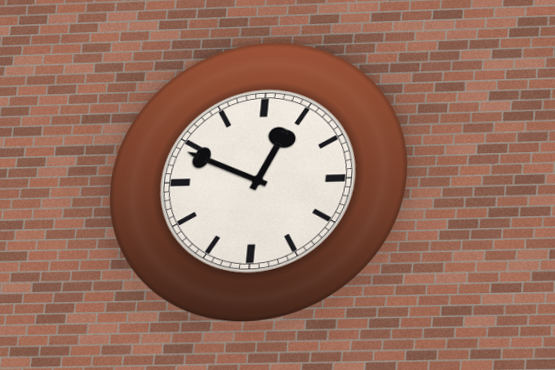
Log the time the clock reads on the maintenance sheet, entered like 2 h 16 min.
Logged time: 12 h 49 min
